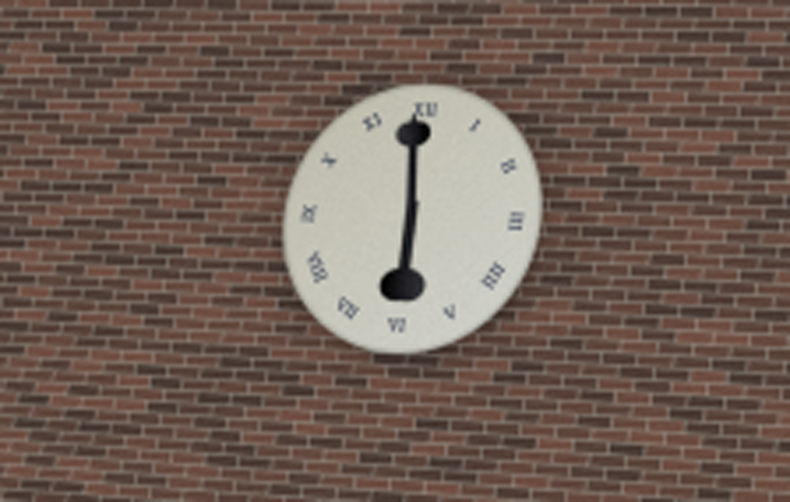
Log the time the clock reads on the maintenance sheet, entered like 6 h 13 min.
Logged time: 5 h 59 min
